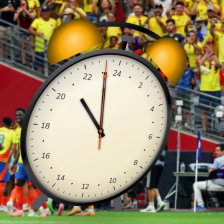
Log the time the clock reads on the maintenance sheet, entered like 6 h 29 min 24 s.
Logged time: 20 h 57 min 58 s
